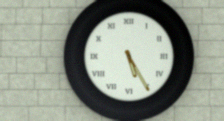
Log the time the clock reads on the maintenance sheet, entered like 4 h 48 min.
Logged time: 5 h 25 min
